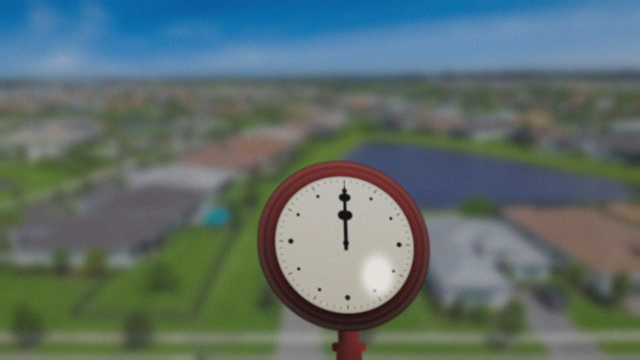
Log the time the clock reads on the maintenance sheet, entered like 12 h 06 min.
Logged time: 12 h 00 min
